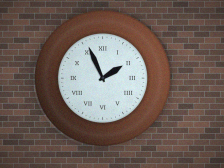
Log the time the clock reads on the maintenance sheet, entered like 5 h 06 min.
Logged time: 1 h 56 min
